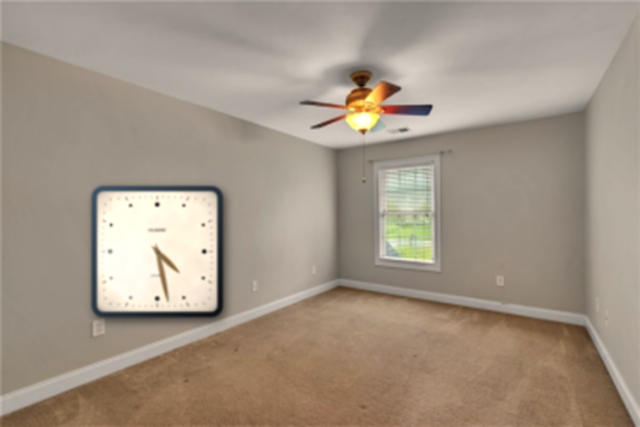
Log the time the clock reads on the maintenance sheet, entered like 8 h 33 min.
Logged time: 4 h 28 min
